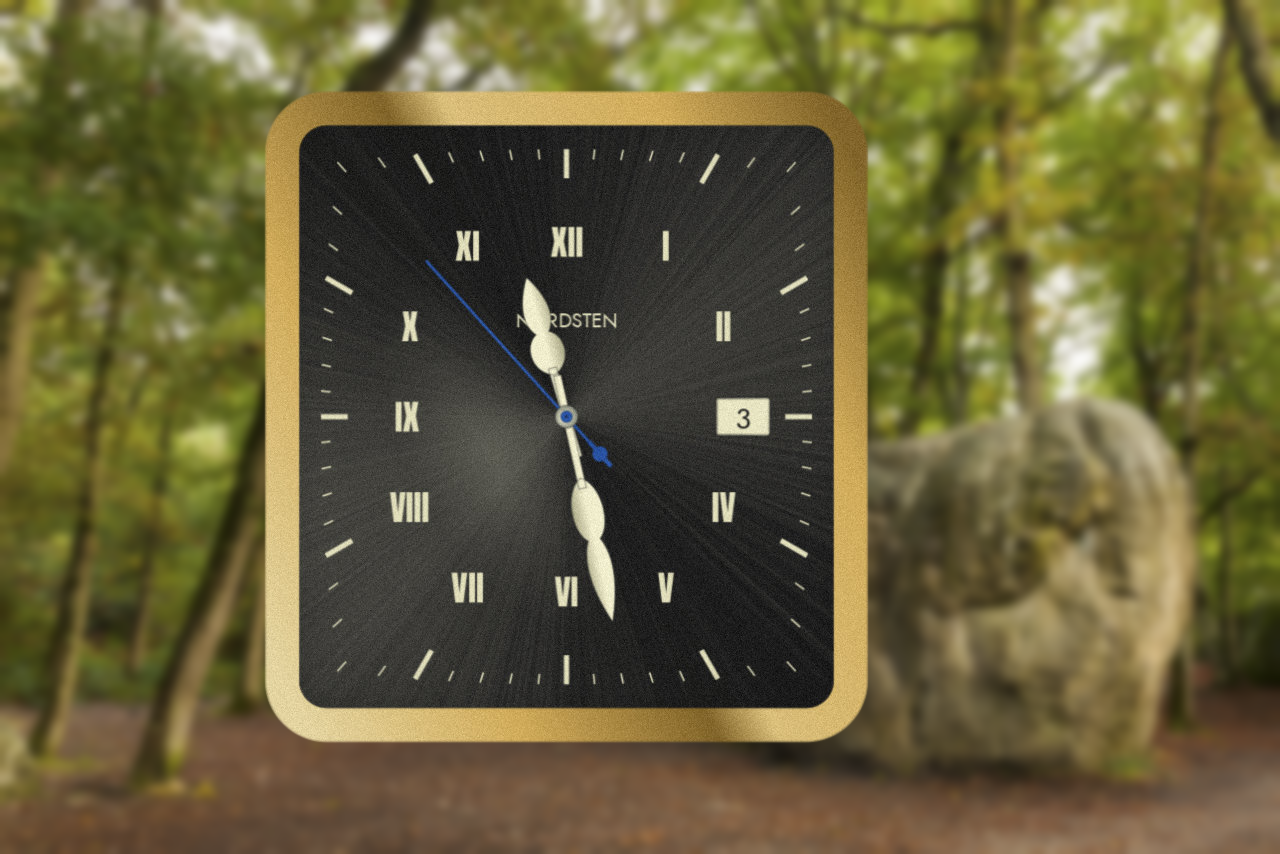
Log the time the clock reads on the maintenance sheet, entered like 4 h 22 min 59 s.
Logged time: 11 h 27 min 53 s
